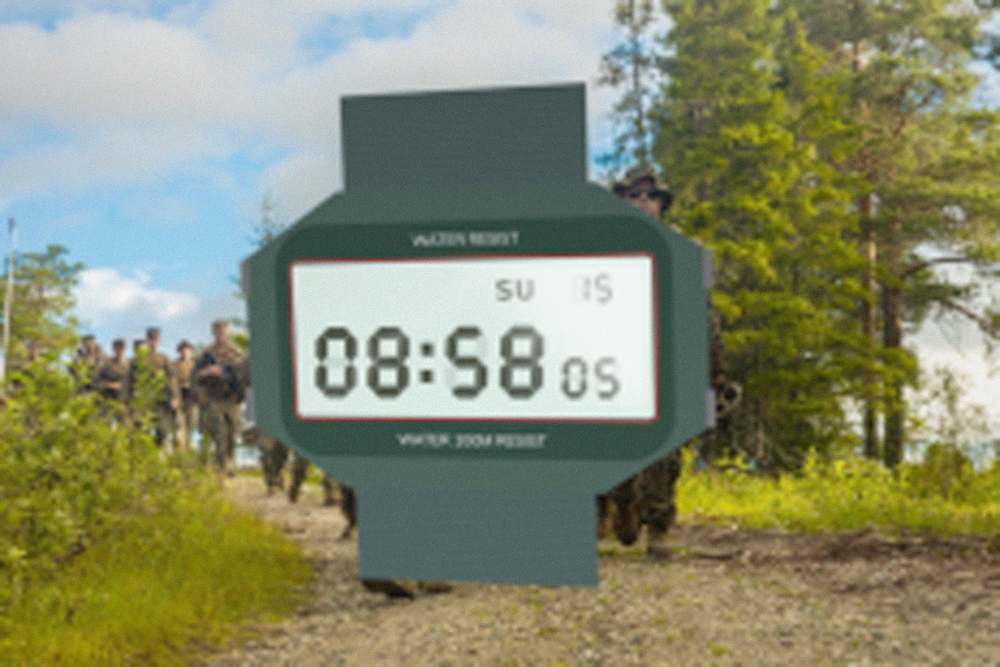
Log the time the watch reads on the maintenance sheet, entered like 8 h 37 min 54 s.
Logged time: 8 h 58 min 05 s
